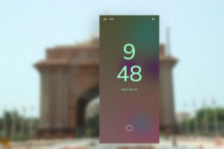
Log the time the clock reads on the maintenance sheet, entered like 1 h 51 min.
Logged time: 9 h 48 min
